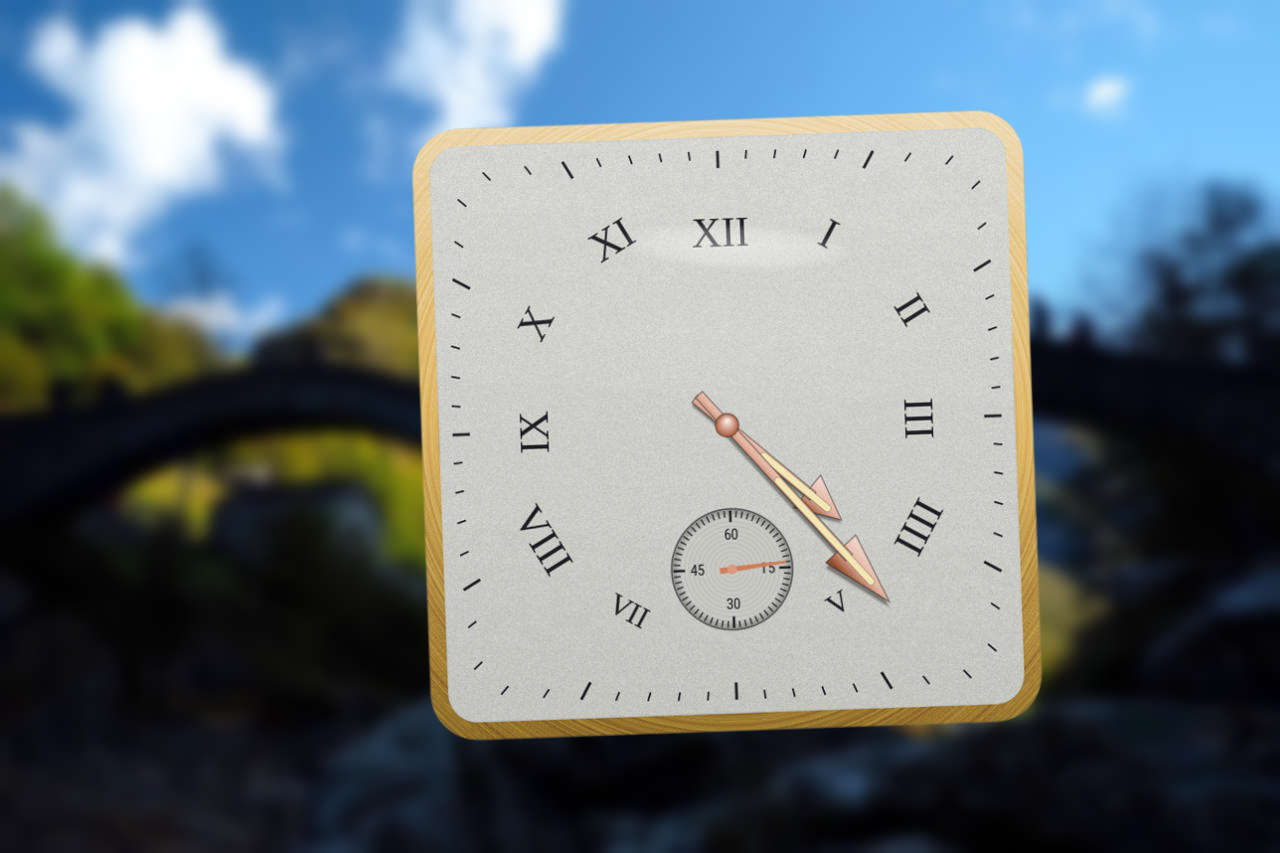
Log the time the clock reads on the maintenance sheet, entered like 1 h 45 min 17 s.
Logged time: 4 h 23 min 14 s
